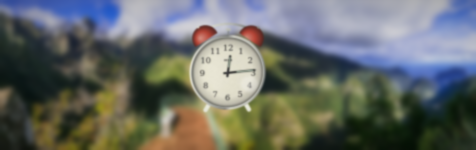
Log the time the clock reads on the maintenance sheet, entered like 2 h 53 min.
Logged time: 12 h 14 min
